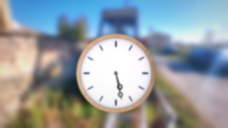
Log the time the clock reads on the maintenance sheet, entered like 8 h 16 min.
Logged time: 5 h 28 min
